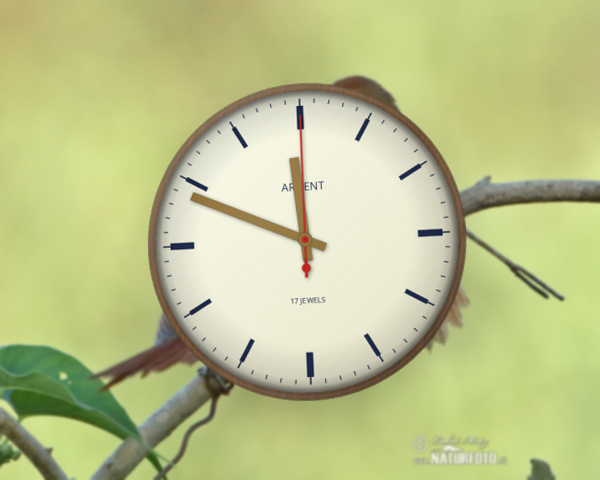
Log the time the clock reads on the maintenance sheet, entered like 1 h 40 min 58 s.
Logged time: 11 h 49 min 00 s
